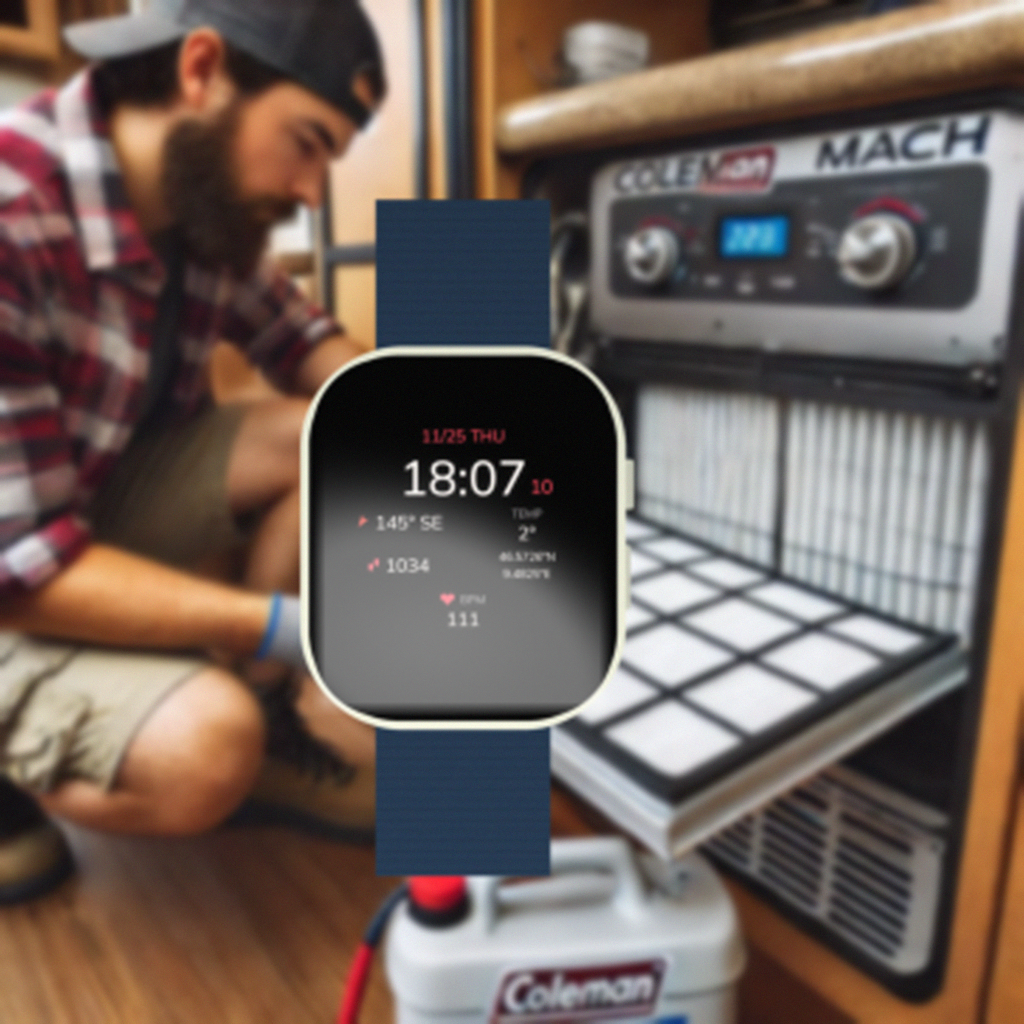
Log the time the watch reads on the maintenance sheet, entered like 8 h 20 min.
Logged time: 18 h 07 min
